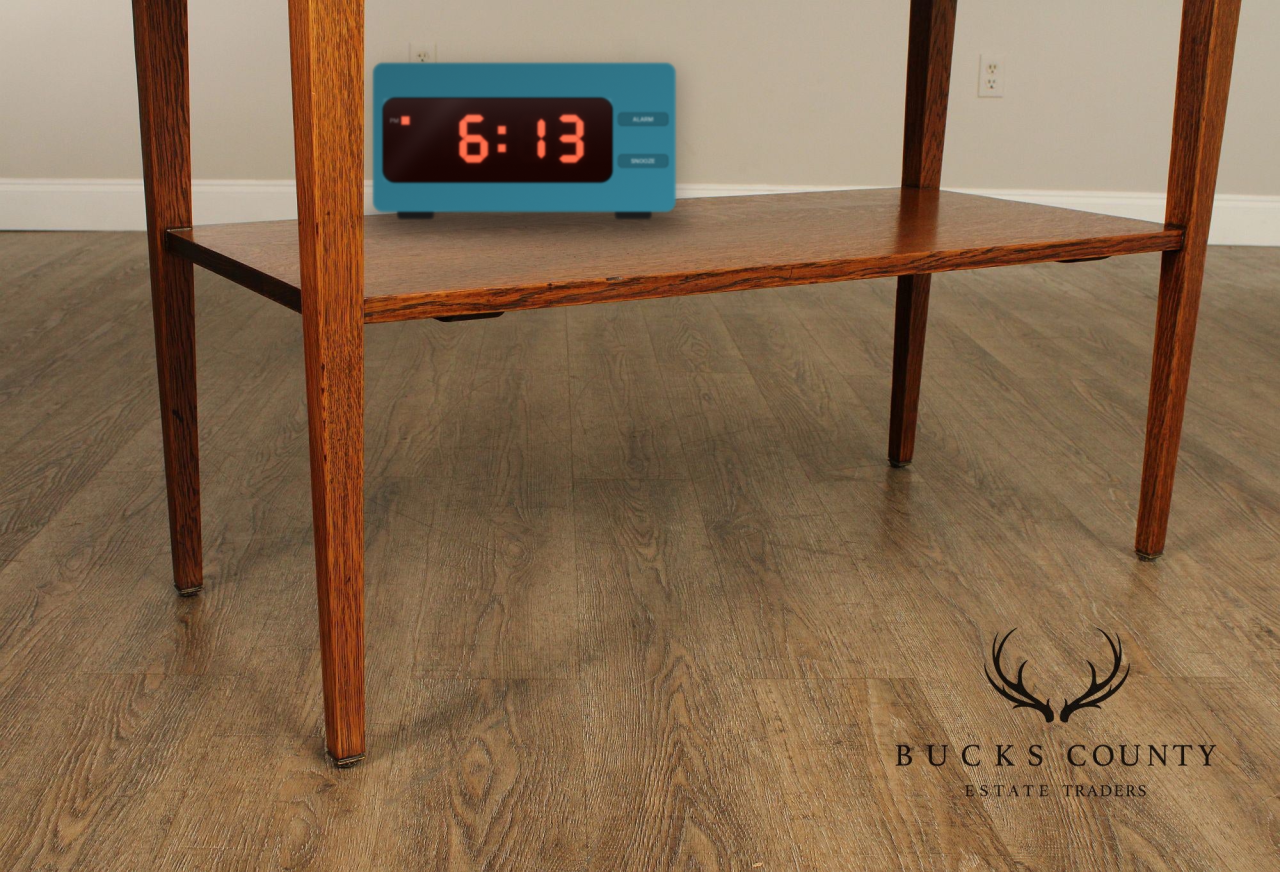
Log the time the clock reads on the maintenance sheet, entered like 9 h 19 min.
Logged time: 6 h 13 min
